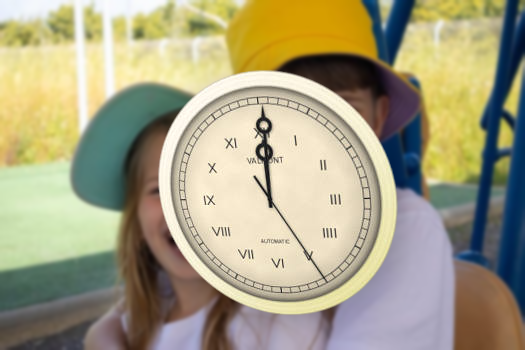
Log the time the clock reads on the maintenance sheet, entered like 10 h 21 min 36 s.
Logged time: 12 h 00 min 25 s
